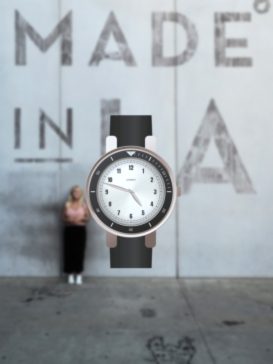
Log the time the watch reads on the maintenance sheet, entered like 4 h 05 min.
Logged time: 4 h 48 min
